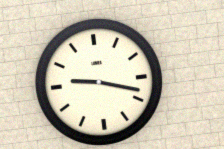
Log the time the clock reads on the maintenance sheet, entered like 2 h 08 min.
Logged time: 9 h 18 min
